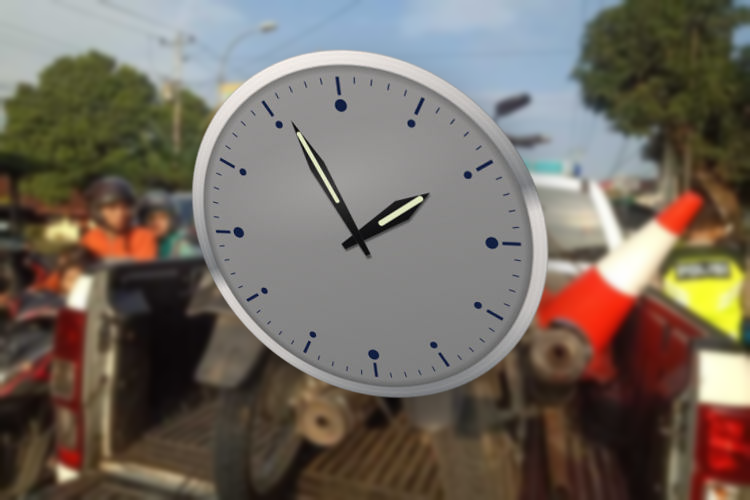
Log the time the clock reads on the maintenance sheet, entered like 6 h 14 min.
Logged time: 1 h 56 min
